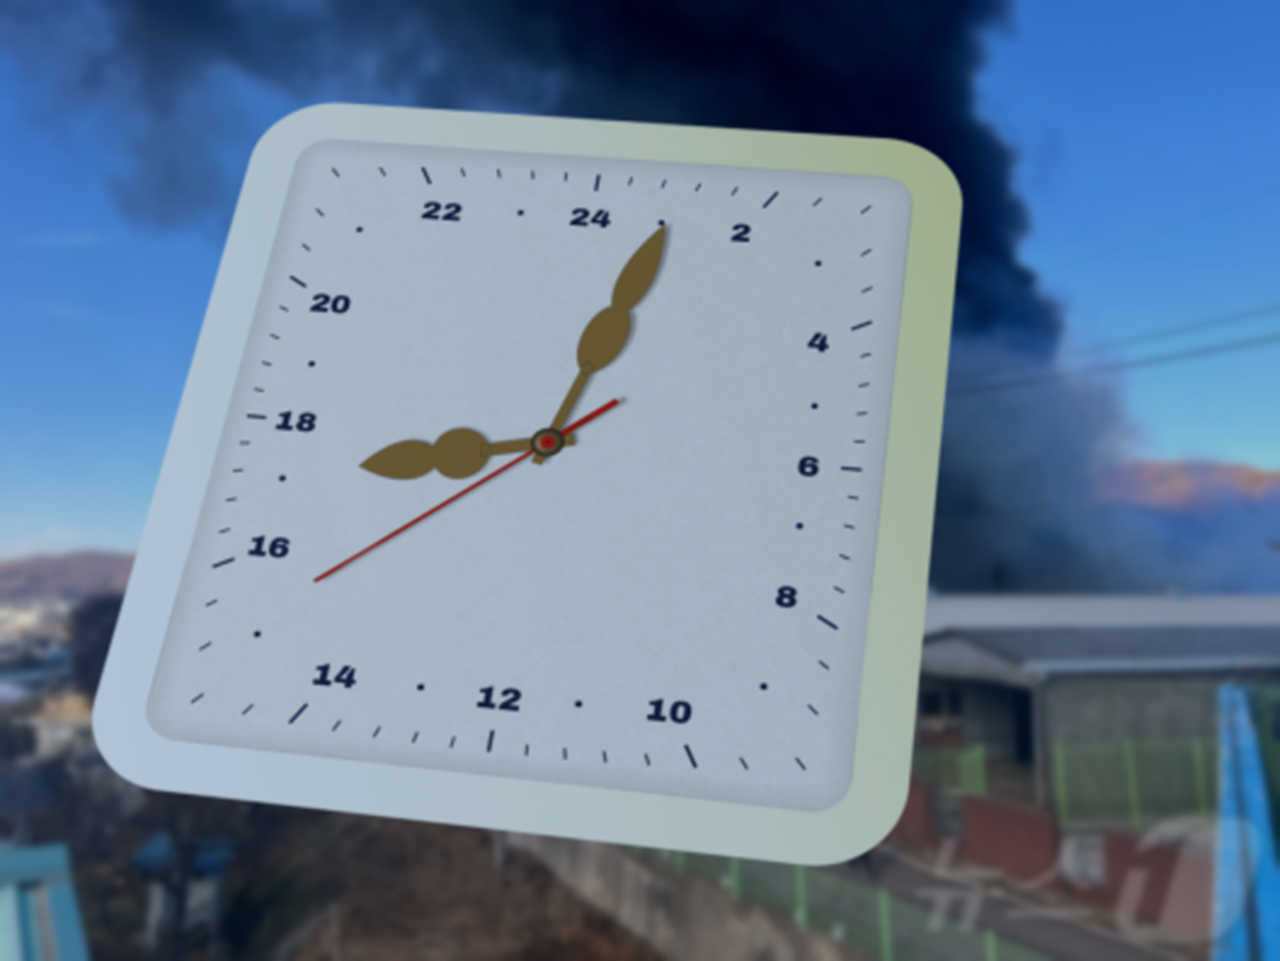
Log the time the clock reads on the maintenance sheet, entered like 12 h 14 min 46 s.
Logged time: 17 h 02 min 38 s
